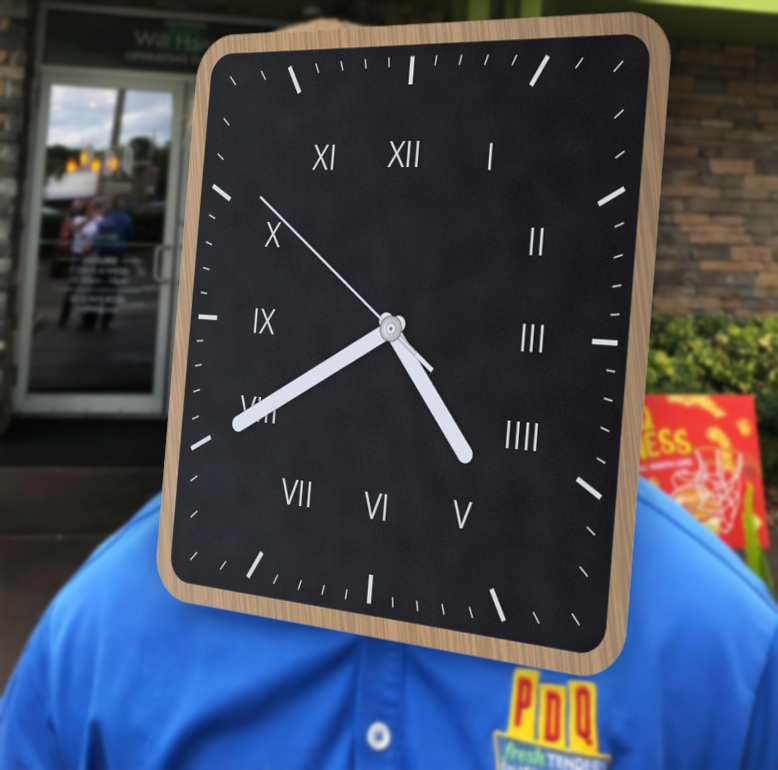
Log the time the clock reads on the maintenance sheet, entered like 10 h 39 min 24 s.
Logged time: 4 h 39 min 51 s
